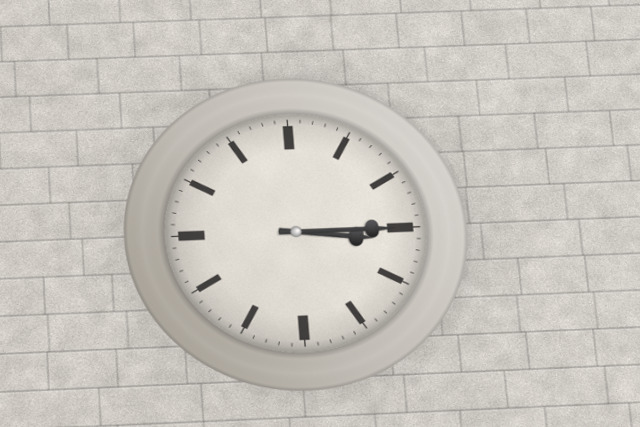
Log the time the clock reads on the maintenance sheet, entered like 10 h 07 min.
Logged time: 3 h 15 min
